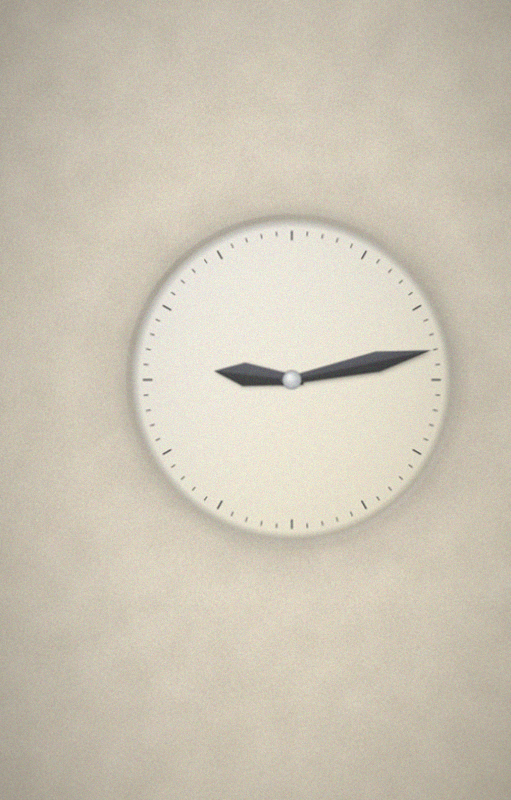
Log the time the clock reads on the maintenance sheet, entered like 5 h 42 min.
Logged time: 9 h 13 min
